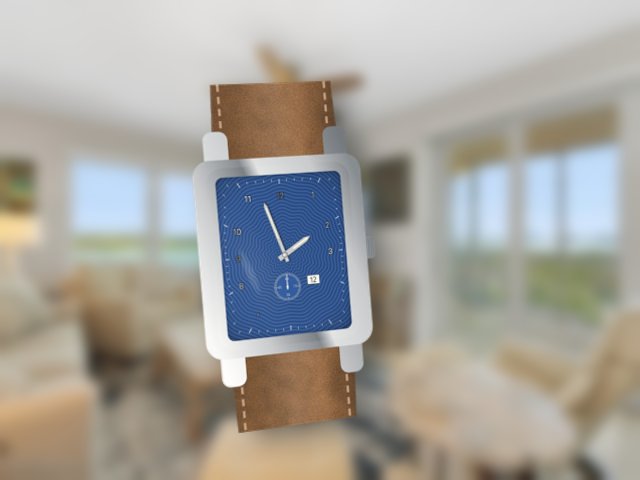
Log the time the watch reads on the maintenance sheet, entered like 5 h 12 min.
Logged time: 1 h 57 min
